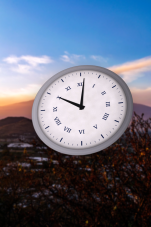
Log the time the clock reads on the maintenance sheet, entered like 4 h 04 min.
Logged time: 10 h 01 min
